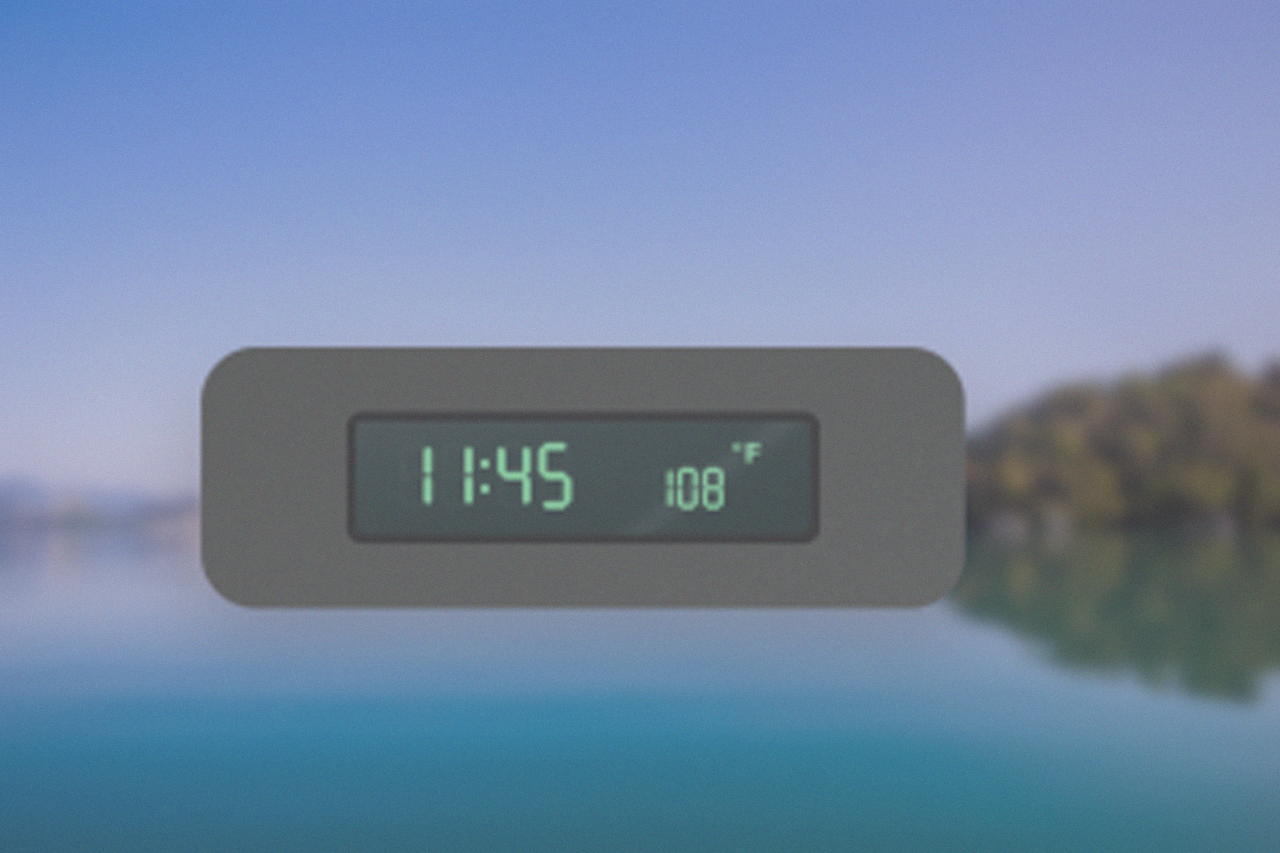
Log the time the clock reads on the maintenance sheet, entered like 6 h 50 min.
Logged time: 11 h 45 min
